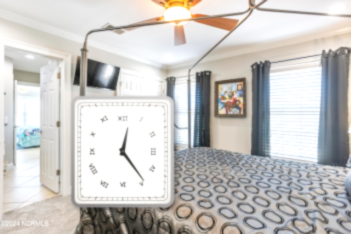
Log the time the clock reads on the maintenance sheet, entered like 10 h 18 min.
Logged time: 12 h 24 min
